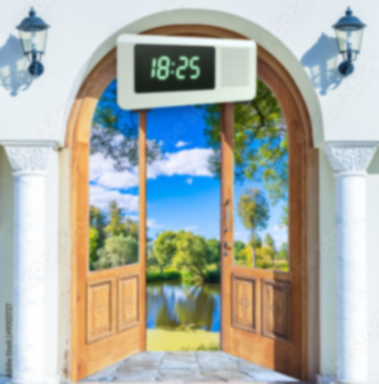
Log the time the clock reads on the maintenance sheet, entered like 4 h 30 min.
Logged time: 18 h 25 min
